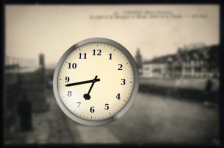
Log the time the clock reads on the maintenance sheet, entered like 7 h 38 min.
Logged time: 6 h 43 min
